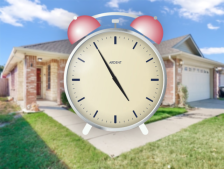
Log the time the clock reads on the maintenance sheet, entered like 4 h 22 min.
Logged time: 4 h 55 min
